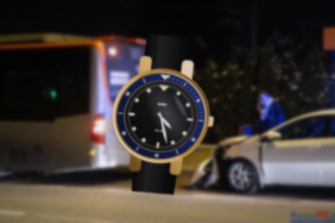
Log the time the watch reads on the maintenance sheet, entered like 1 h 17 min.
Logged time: 4 h 27 min
